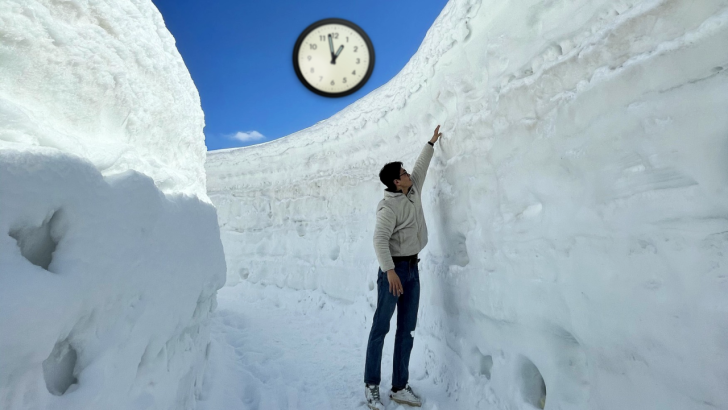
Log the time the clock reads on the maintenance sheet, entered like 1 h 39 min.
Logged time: 12 h 58 min
